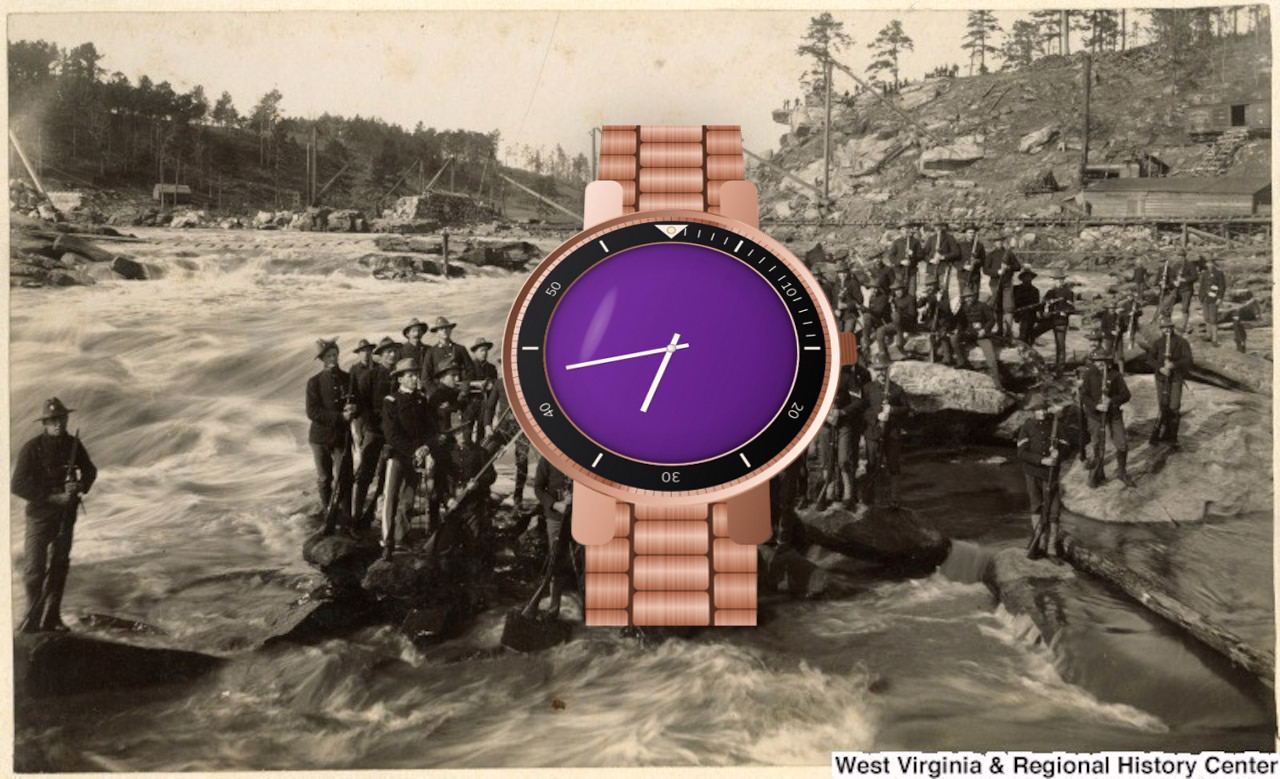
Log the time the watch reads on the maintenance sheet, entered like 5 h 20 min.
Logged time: 6 h 43 min
